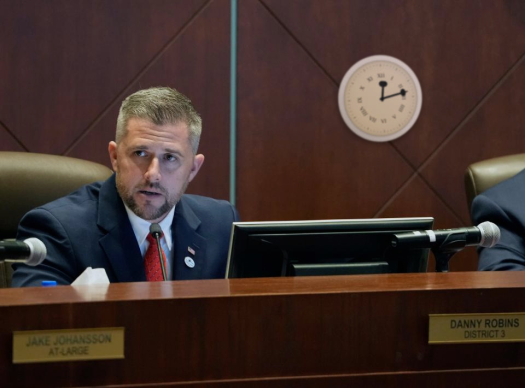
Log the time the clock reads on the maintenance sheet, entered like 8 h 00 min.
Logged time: 12 h 13 min
